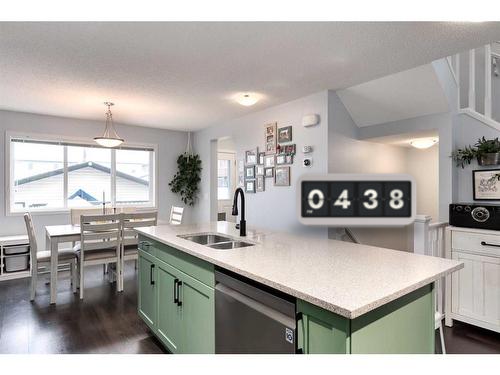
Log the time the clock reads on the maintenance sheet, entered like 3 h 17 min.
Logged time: 4 h 38 min
